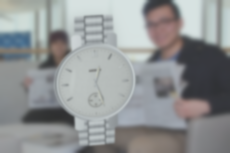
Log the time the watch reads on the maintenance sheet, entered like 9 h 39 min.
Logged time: 12 h 27 min
